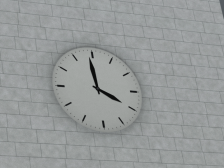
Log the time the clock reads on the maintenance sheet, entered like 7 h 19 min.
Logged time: 3 h 59 min
